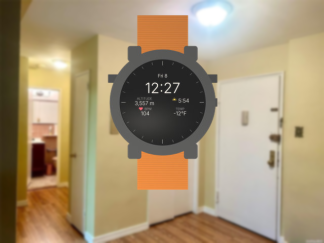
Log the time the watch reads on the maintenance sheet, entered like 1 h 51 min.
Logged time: 12 h 27 min
